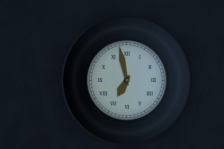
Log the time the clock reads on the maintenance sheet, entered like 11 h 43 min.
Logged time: 6 h 58 min
